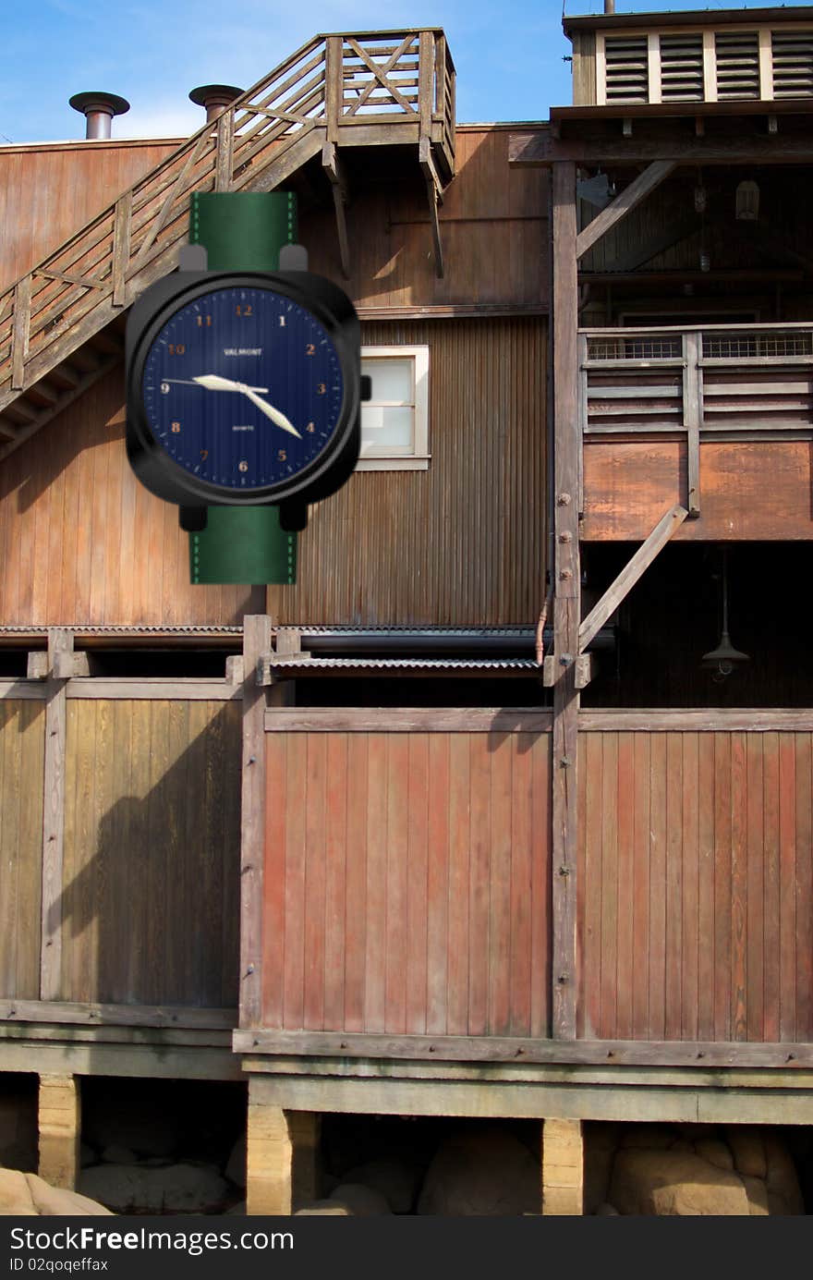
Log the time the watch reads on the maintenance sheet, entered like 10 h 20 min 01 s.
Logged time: 9 h 21 min 46 s
